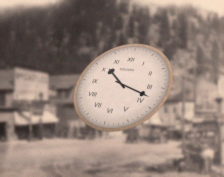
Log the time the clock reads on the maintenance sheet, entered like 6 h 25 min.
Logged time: 10 h 18 min
